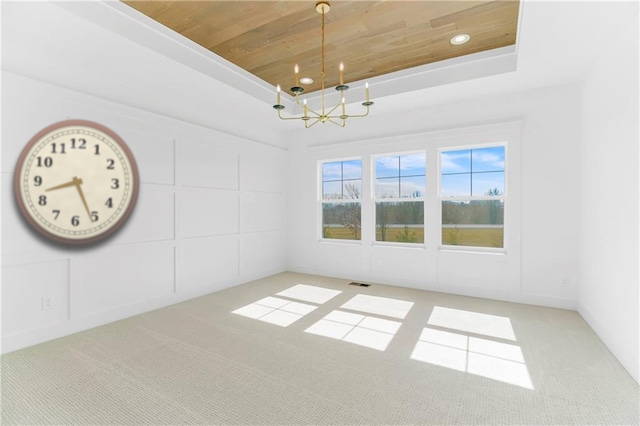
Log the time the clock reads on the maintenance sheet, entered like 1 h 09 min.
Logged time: 8 h 26 min
